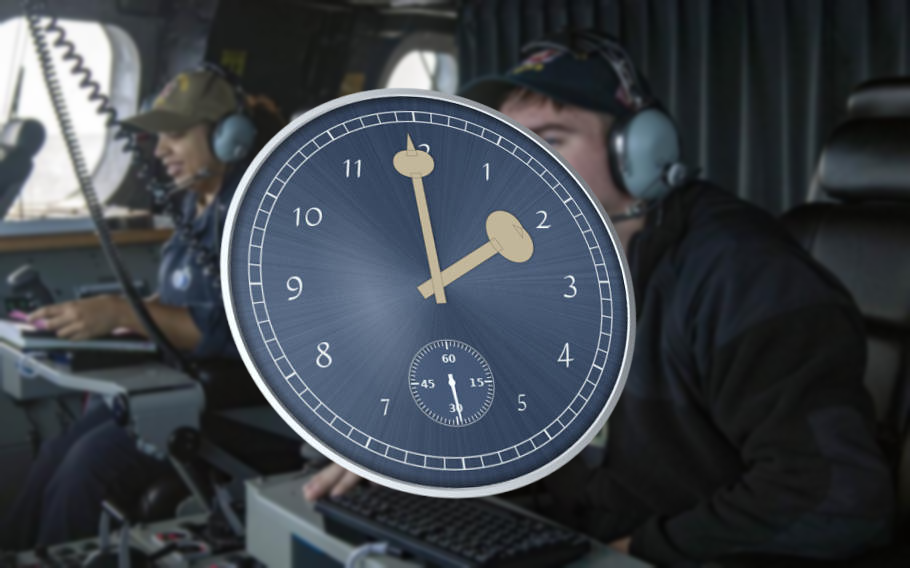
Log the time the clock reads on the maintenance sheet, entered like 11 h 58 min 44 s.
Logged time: 1 h 59 min 29 s
